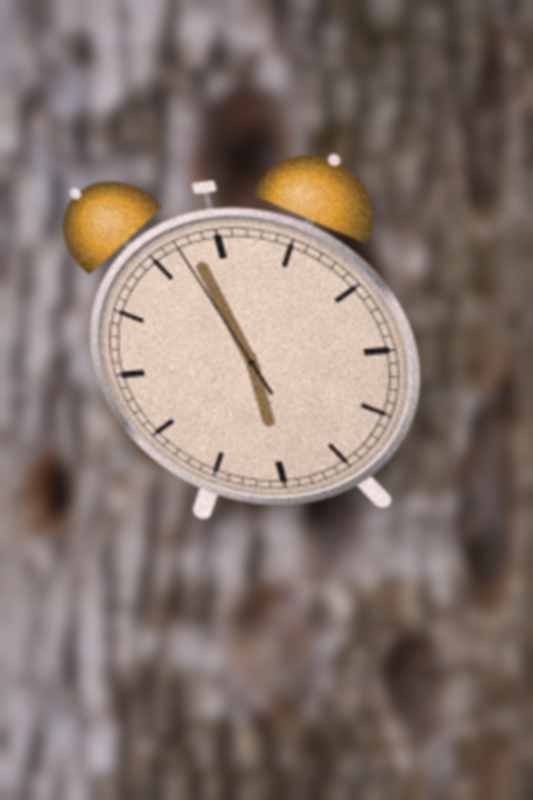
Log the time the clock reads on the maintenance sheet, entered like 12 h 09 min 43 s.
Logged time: 5 h 57 min 57 s
